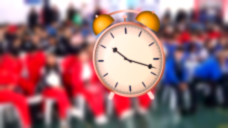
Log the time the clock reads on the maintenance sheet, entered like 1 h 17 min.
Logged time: 10 h 18 min
